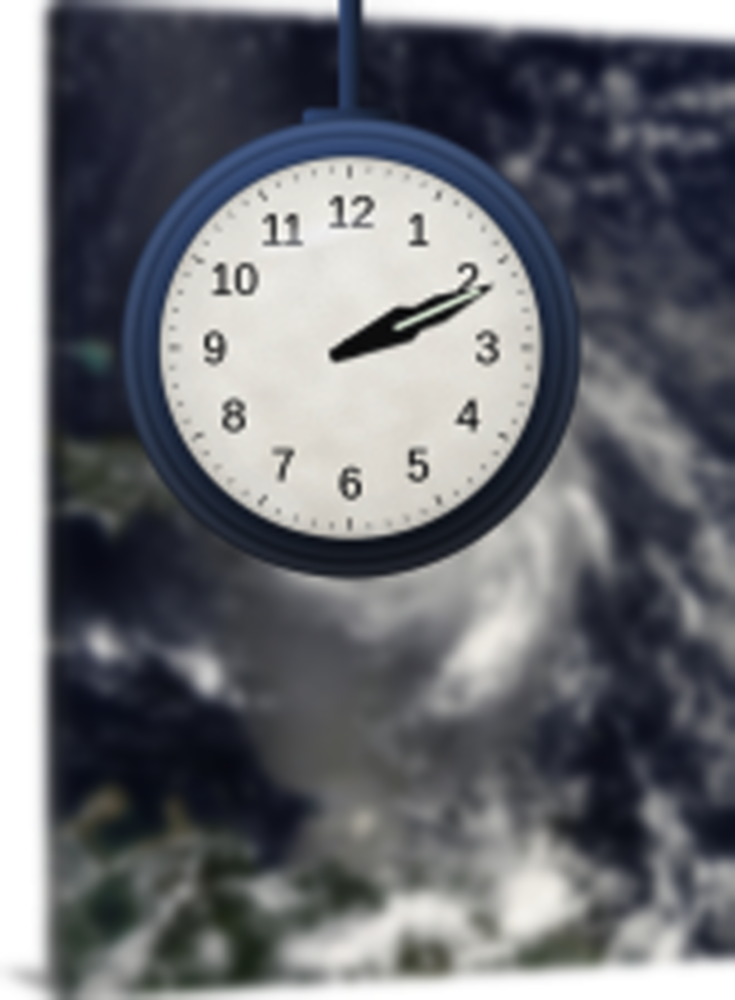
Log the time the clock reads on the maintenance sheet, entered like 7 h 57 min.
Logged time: 2 h 11 min
